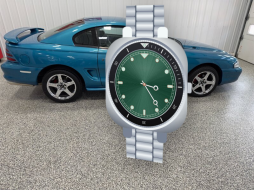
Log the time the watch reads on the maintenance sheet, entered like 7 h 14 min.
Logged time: 3 h 24 min
